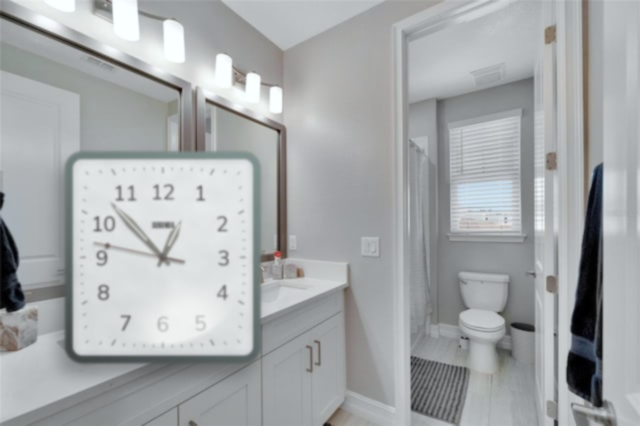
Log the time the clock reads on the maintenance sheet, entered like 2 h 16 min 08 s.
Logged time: 12 h 52 min 47 s
